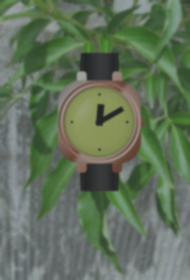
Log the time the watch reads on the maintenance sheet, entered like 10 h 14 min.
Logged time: 12 h 10 min
